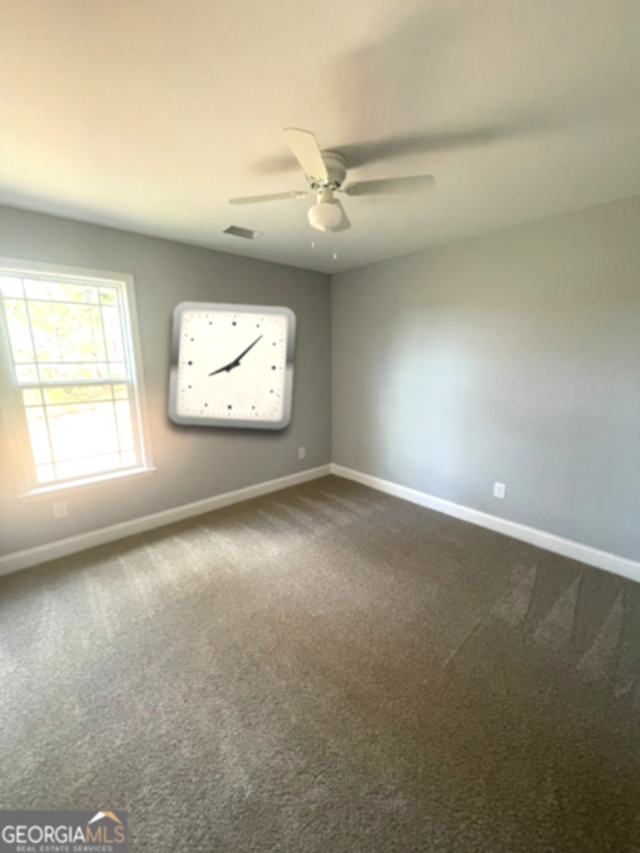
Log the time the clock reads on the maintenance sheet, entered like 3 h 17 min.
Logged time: 8 h 07 min
